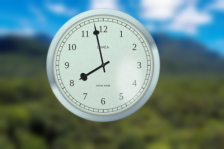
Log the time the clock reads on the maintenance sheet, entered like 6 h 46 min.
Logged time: 7 h 58 min
